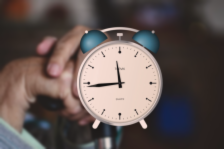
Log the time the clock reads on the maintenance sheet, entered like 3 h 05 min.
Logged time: 11 h 44 min
